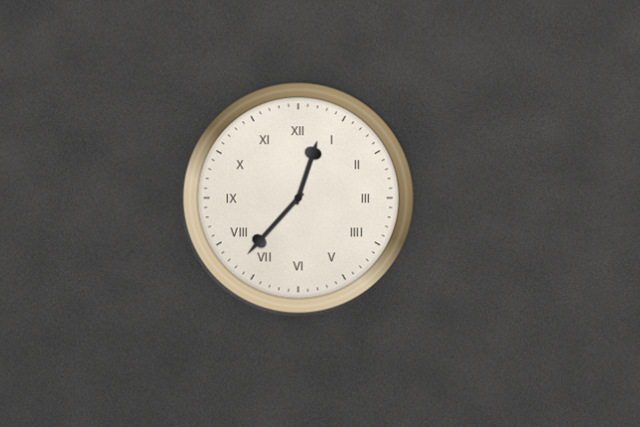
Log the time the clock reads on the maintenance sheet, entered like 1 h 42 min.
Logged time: 12 h 37 min
